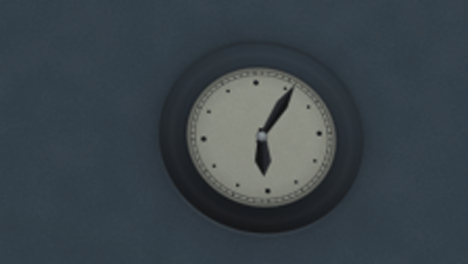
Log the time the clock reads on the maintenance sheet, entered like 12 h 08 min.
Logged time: 6 h 06 min
